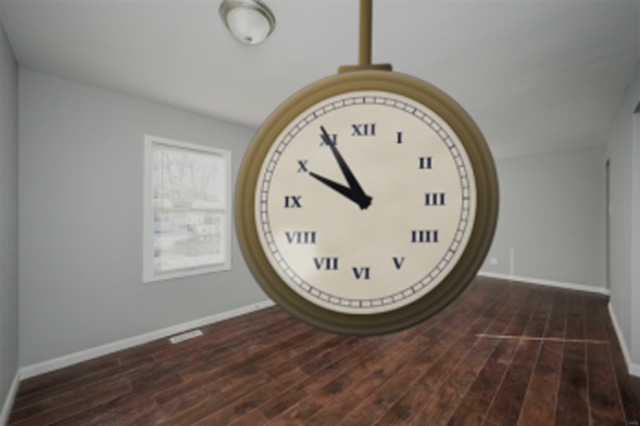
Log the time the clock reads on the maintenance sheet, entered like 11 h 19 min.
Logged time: 9 h 55 min
